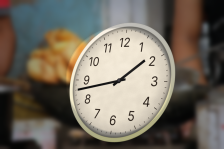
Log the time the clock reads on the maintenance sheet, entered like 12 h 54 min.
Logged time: 1 h 43 min
